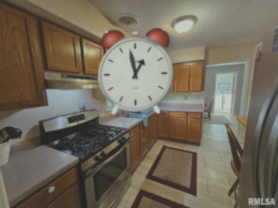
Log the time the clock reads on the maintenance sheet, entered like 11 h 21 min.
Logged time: 12 h 58 min
